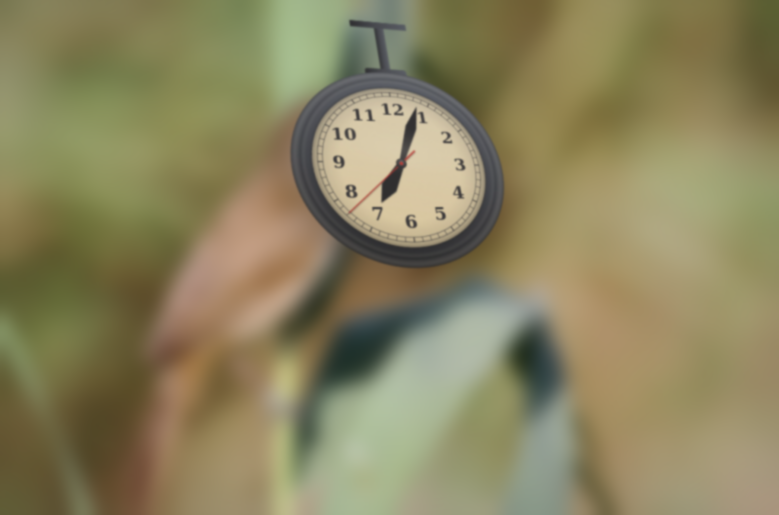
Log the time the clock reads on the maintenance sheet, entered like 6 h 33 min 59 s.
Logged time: 7 h 03 min 38 s
